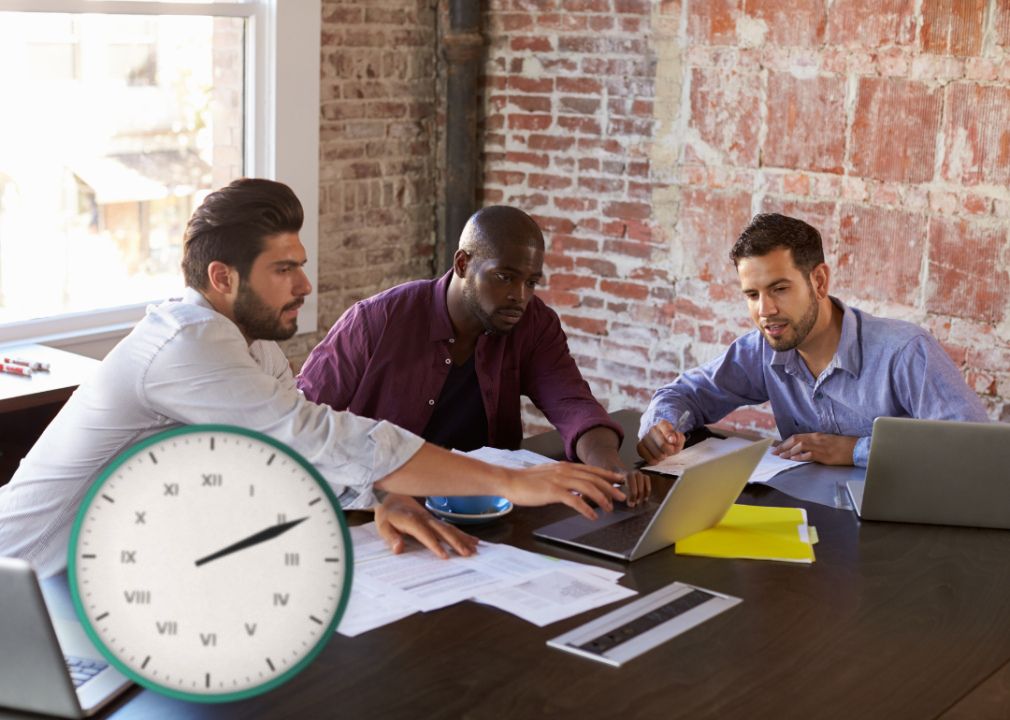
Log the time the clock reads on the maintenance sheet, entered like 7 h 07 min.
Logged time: 2 h 11 min
